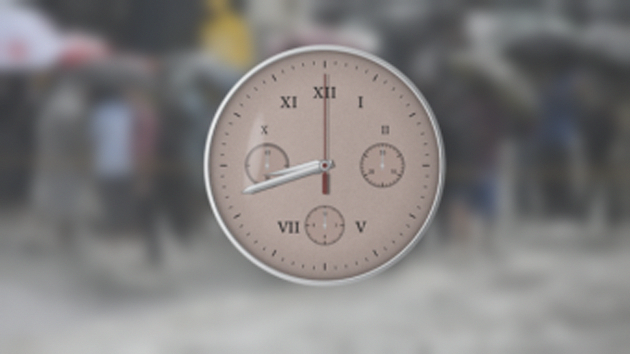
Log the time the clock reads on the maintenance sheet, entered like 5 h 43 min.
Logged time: 8 h 42 min
